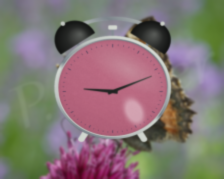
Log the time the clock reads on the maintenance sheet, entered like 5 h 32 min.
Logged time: 9 h 11 min
